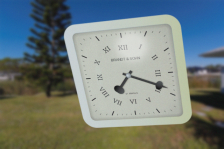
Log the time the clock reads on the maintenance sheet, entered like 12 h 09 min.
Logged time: 7 h 19 min
